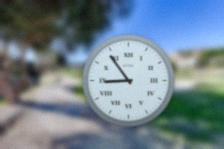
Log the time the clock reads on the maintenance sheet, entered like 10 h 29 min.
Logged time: 8 h 54 min
